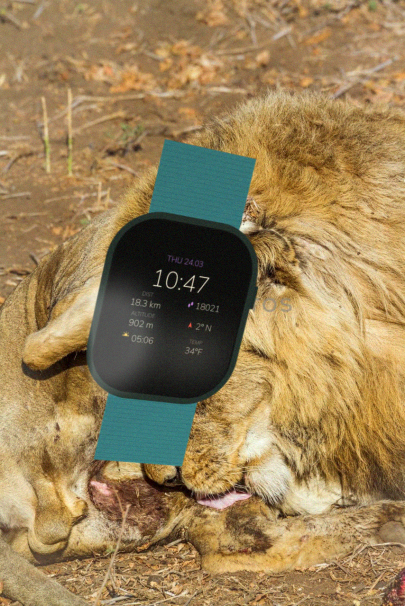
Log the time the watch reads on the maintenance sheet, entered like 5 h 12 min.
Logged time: 10 h 47 min
